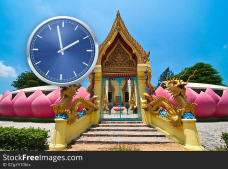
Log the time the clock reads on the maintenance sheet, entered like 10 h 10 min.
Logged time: 1 h 58 min
